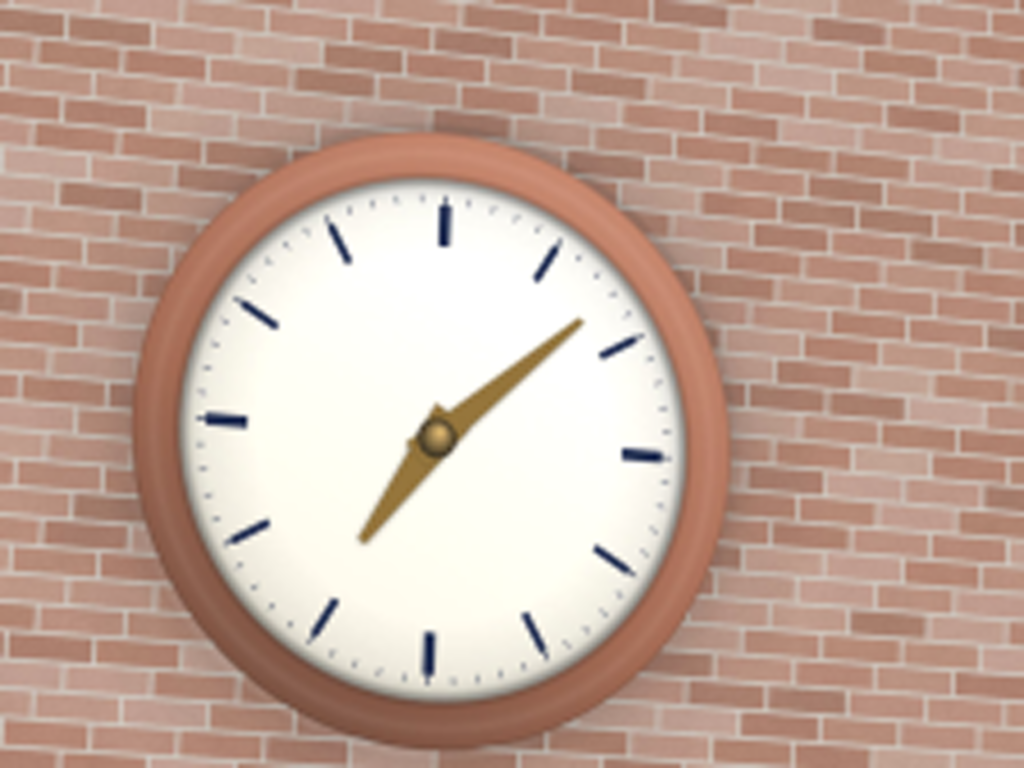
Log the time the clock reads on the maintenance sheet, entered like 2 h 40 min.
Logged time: 7 h 08 min
